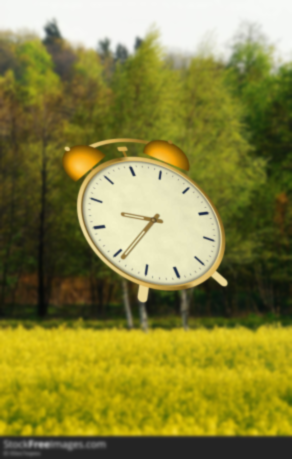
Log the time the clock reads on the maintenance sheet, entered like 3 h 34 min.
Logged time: 9 h 39 min
